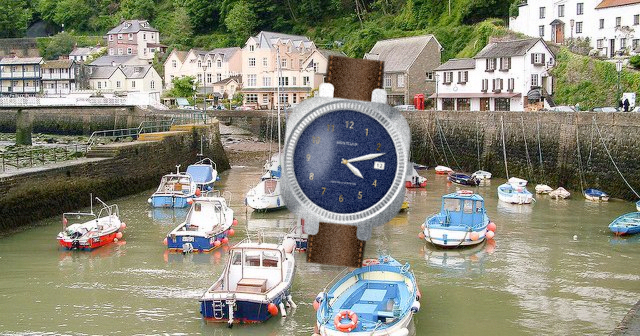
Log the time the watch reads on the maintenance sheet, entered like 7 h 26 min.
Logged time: 4 h 12 min
